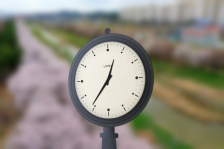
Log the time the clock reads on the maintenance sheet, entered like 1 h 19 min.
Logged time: 12 h 36 min
